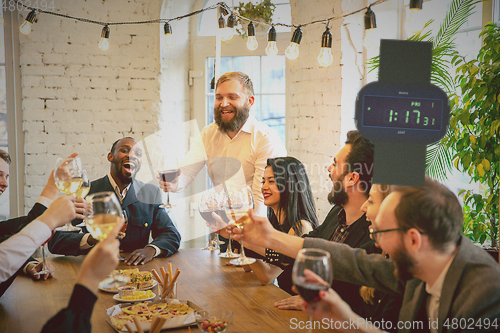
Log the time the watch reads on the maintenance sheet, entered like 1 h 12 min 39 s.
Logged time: 1 h 17 min 31 s
